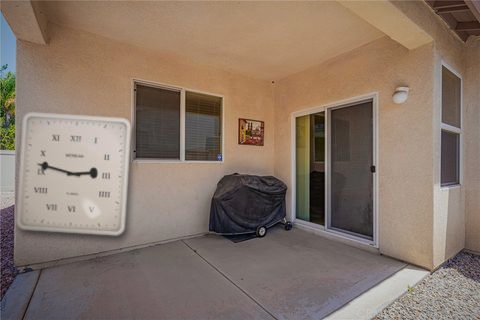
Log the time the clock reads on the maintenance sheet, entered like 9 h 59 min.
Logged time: 2 h 47 min
